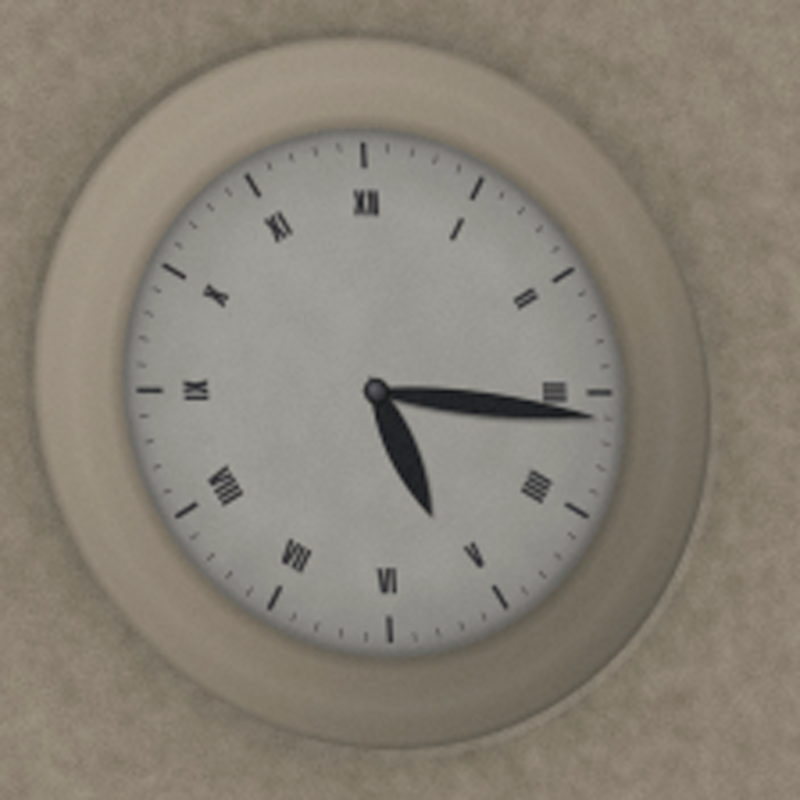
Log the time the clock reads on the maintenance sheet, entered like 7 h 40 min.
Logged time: 5 h 16 min
